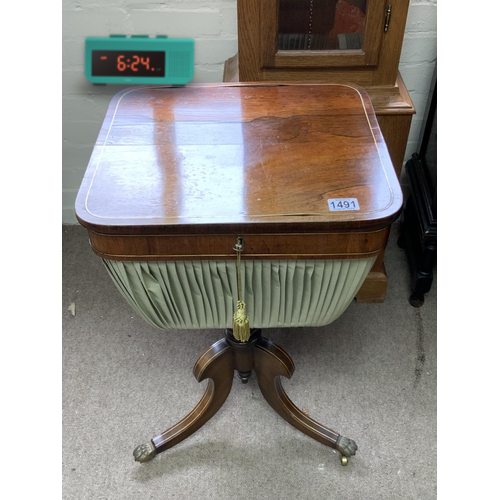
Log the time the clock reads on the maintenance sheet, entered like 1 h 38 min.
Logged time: 6 h 24 min
